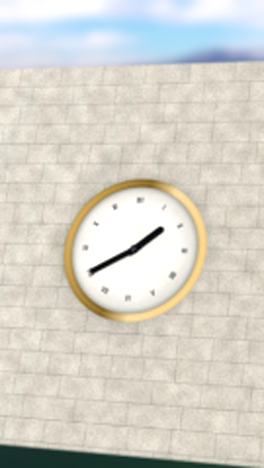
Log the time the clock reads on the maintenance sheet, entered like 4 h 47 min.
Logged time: 1 h 40 min
